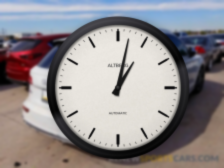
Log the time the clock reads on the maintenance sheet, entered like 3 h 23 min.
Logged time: 1 h 02 min
